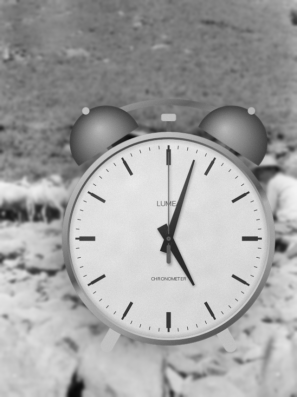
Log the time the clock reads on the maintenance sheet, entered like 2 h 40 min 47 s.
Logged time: 5 h 03 min 00 s
